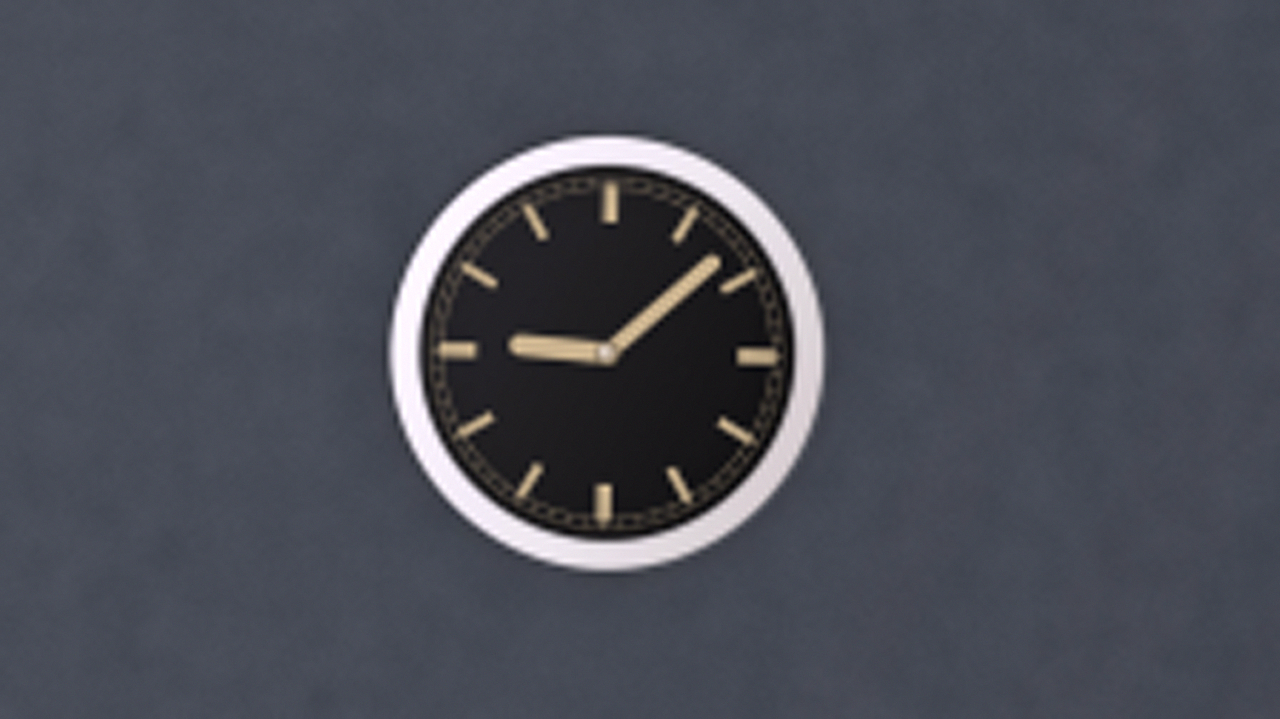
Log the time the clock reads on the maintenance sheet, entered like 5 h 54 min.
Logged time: 9 h 08 min
